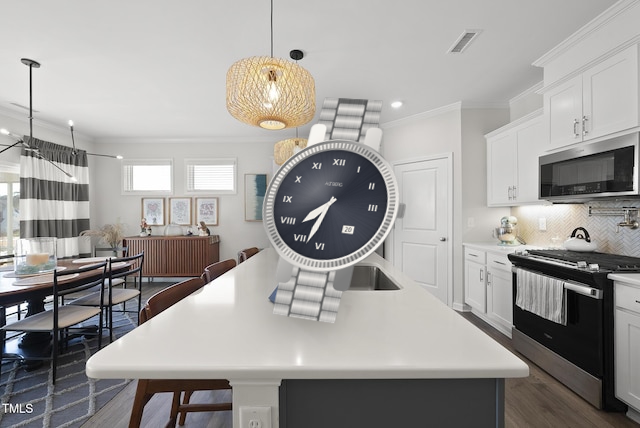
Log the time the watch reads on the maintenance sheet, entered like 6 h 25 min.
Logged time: 7 h 33 min
